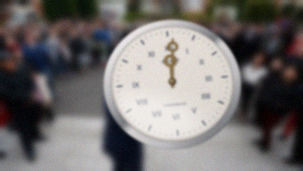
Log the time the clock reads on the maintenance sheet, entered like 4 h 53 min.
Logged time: 12 h 01 min
